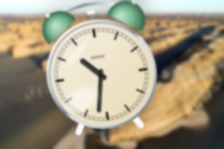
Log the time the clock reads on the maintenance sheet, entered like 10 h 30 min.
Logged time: 10 h 32 min
